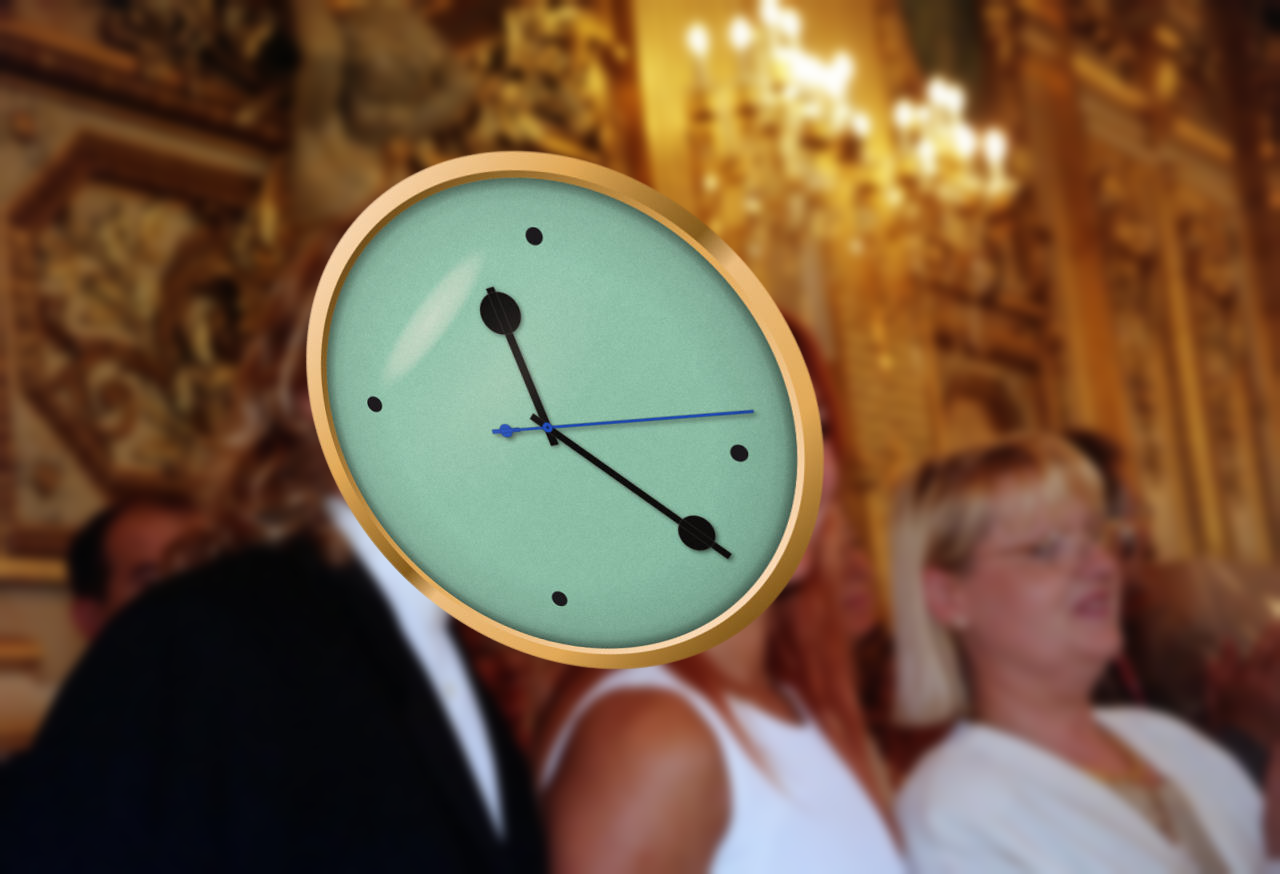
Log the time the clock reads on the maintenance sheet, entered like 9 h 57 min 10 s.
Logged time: 11 h 20 min 13 s
